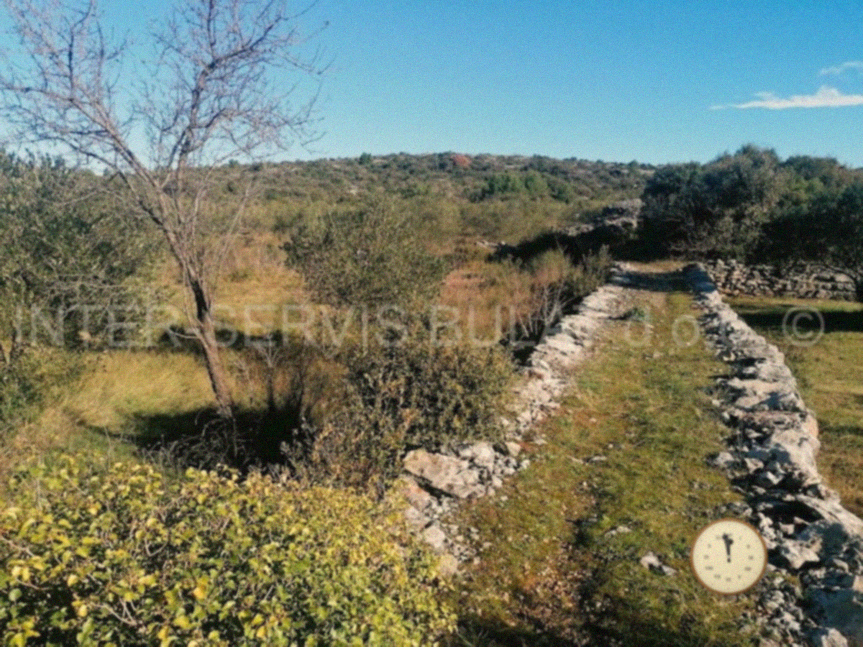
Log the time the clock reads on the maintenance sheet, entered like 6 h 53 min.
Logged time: 11 h 58 min
